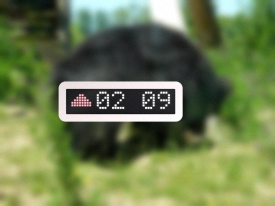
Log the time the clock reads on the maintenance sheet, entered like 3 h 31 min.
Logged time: 2 h 09 min
